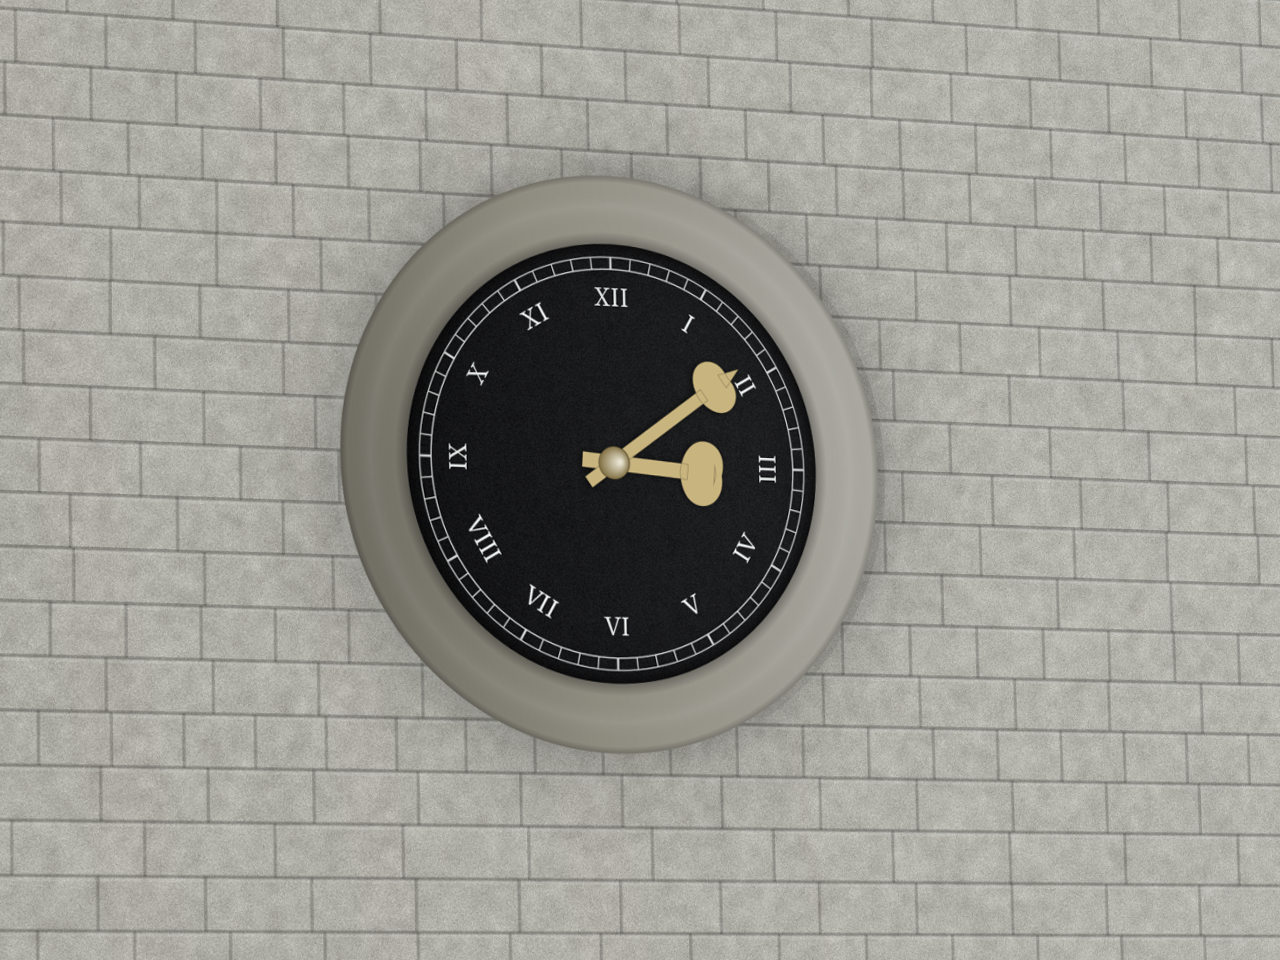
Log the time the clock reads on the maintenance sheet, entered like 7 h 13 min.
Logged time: 3 h 09 min
